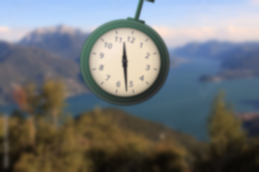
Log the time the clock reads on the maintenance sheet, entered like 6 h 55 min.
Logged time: 11 h 27 min
